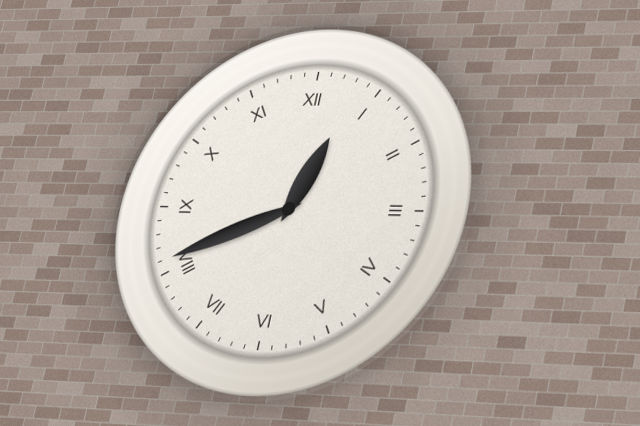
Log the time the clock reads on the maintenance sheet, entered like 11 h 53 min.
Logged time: 12 h 41 min
